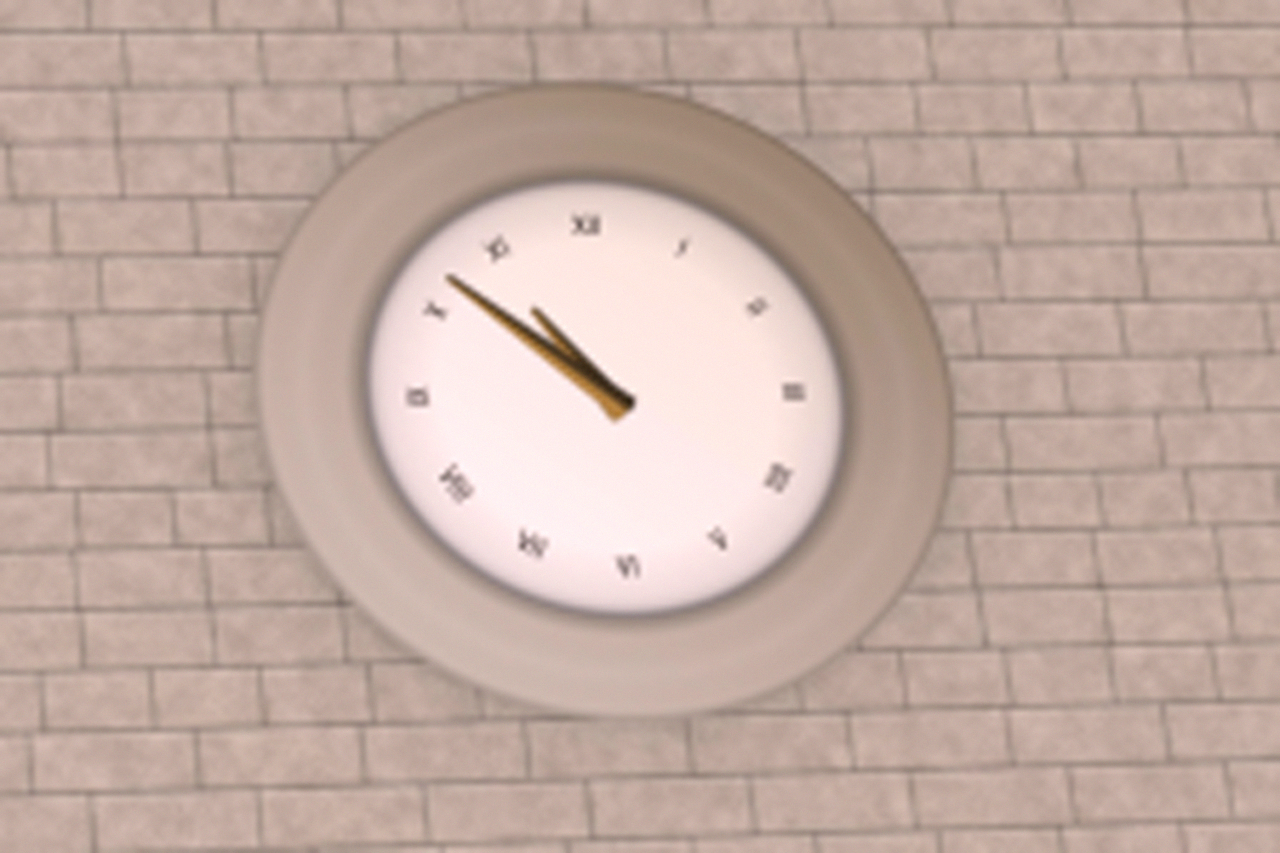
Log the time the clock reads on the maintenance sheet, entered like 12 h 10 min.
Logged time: 10 h 52 min
